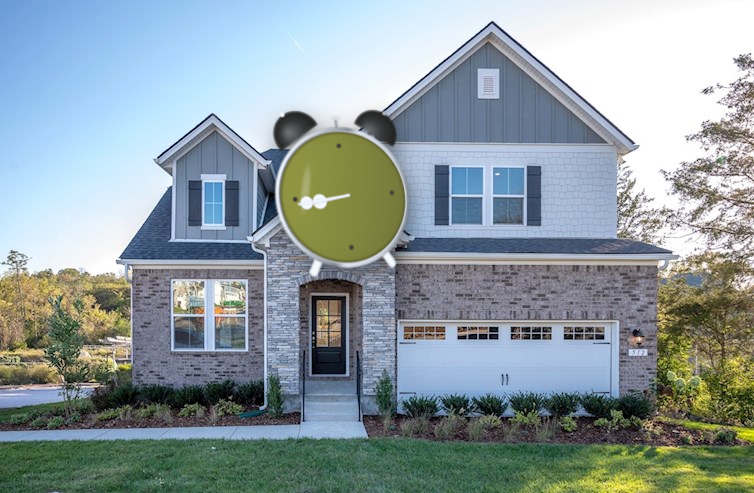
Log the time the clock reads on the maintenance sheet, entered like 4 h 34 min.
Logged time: 8 h 44 min
